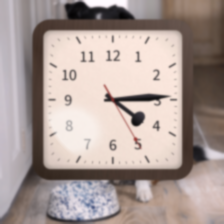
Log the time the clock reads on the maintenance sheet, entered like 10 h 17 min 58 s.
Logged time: 4 h 14 min 25 s
